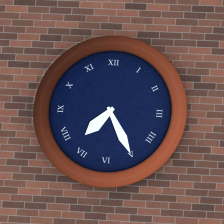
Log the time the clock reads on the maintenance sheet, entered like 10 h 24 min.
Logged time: 7 h 25 min
